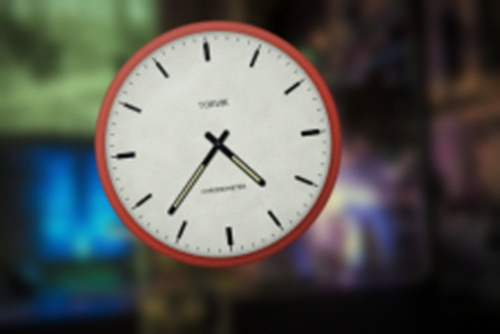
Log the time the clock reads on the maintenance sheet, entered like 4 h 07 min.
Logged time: 4 h 37 min
